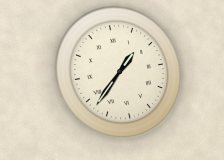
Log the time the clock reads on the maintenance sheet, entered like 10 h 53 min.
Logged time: 1 h 38 min
